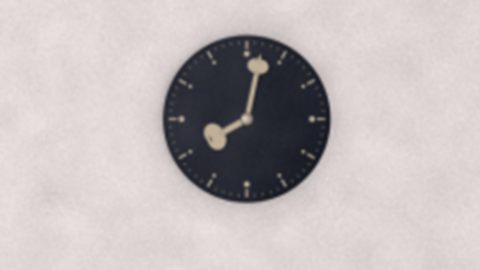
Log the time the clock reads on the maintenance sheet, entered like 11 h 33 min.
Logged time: 8 h 02 min
